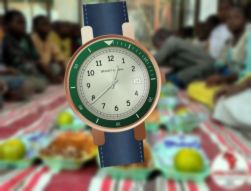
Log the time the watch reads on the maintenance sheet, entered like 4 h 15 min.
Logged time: 12 h 39 min
